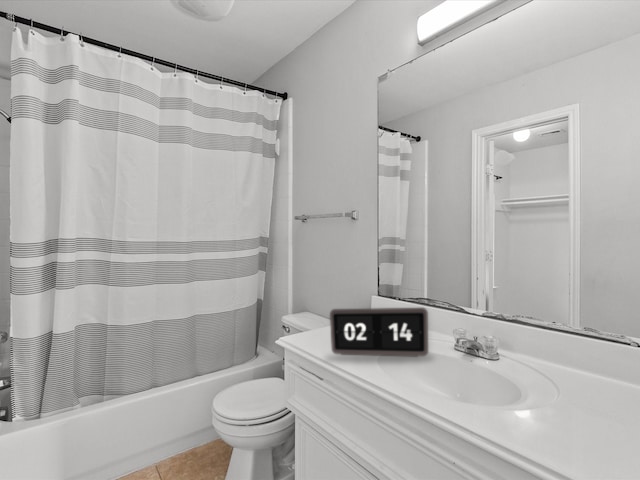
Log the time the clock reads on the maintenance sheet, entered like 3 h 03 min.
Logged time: 2 h 14 min
